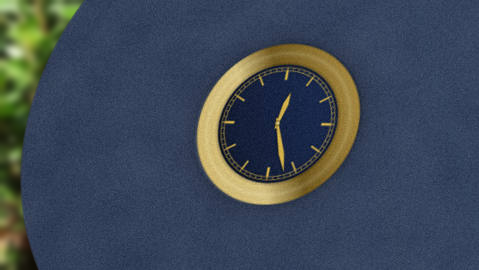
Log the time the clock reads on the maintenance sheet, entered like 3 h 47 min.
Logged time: 12 h 27 min
